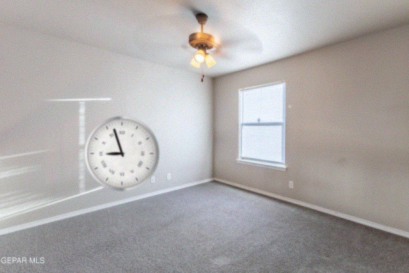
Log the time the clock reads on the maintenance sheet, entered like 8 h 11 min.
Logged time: 8 h 57 min
